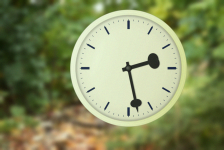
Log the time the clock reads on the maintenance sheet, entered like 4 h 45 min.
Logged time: 2 h 28 min
